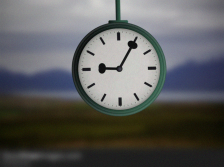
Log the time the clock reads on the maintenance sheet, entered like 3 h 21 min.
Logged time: 9 h 05 min
